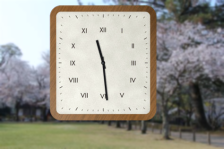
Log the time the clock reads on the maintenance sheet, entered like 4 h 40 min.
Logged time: 11 h 29 min
